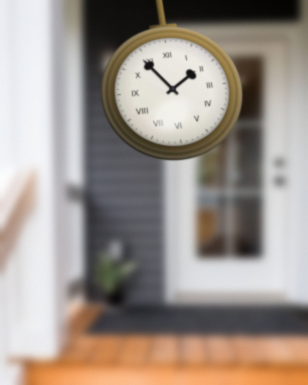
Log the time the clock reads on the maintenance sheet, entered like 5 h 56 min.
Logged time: 1 h 54 min
